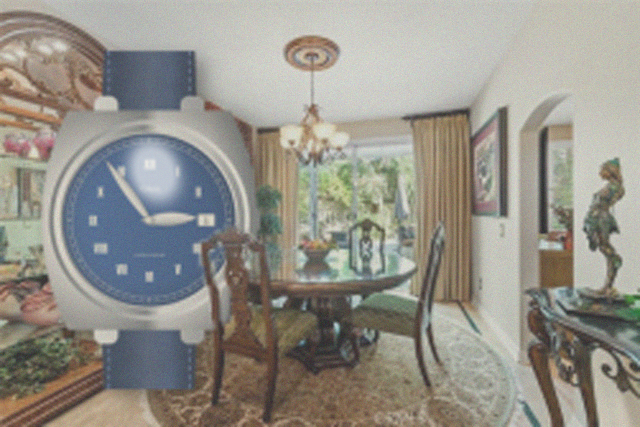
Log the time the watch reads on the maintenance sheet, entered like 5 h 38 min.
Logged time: 2 h 54 min
